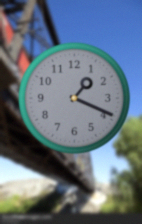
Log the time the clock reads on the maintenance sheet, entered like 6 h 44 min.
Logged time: 1 h 19 min
